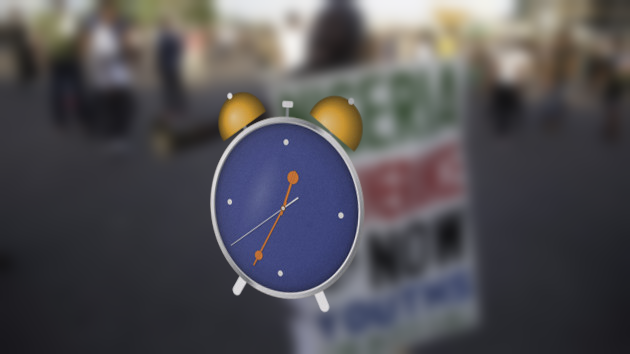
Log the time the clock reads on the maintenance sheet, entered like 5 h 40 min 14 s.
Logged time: 12 h 34 min 39 s
